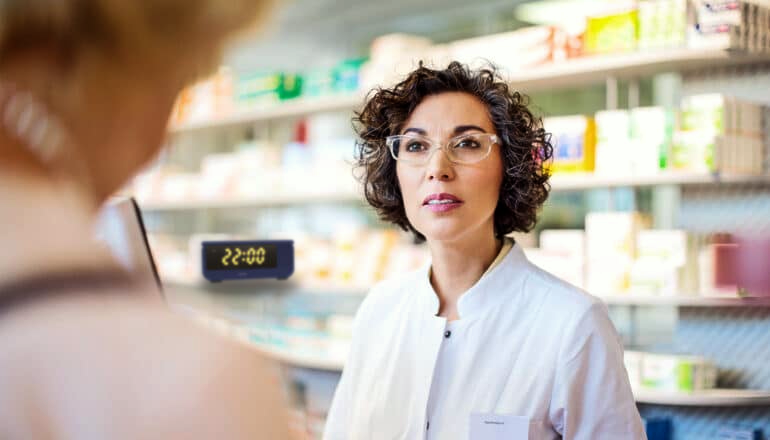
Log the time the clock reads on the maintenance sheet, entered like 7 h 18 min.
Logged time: 22 h 00 min
